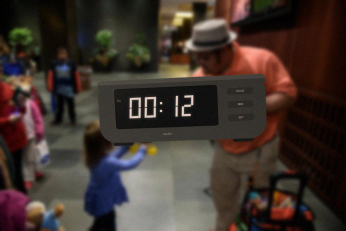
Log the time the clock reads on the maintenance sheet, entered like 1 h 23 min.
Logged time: 0 h 12 min
